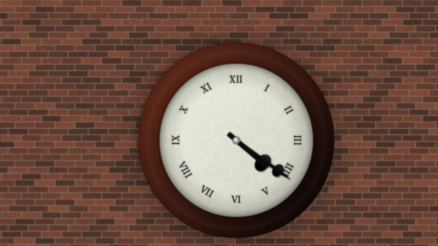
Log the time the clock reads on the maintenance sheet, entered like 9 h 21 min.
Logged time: 4 h 21 min
